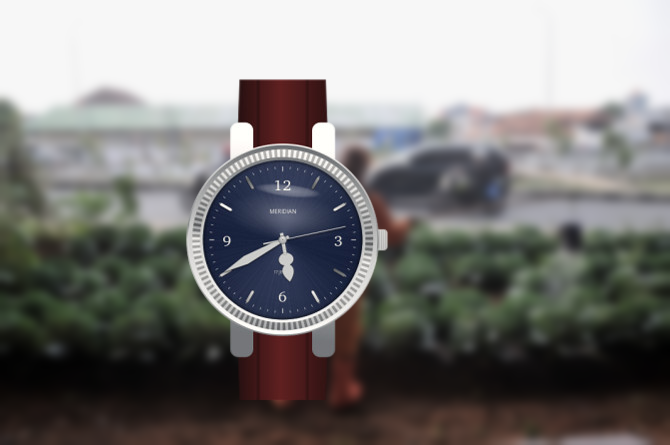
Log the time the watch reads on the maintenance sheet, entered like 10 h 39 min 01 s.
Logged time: 5 h 40 min 13 s
